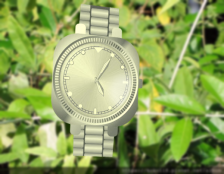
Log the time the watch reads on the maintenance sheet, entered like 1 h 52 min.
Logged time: 5 h 05 min
